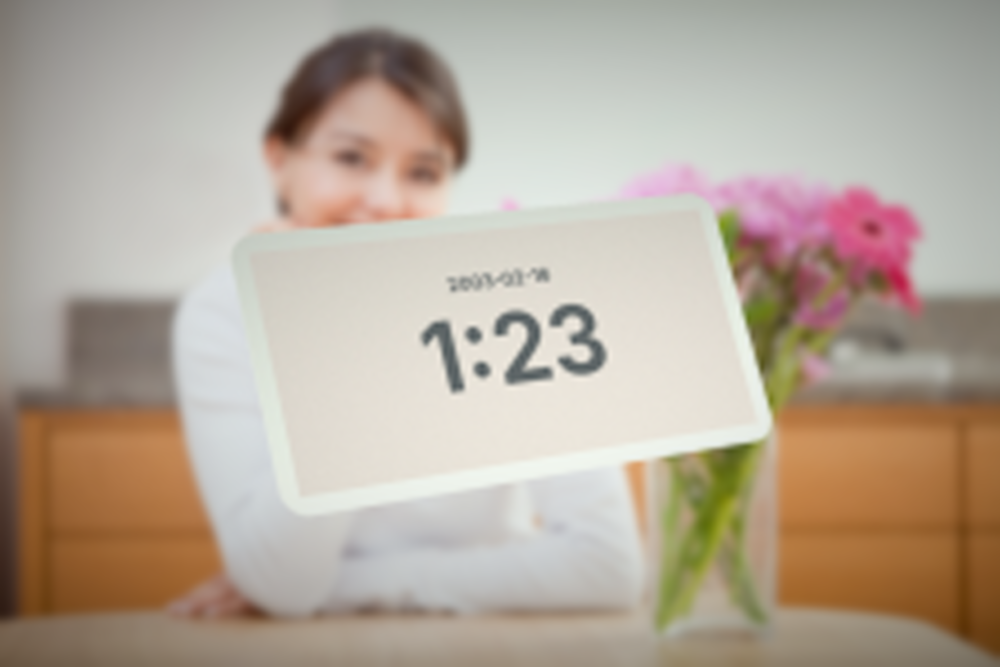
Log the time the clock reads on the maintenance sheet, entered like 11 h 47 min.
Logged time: 1 h 23 min
